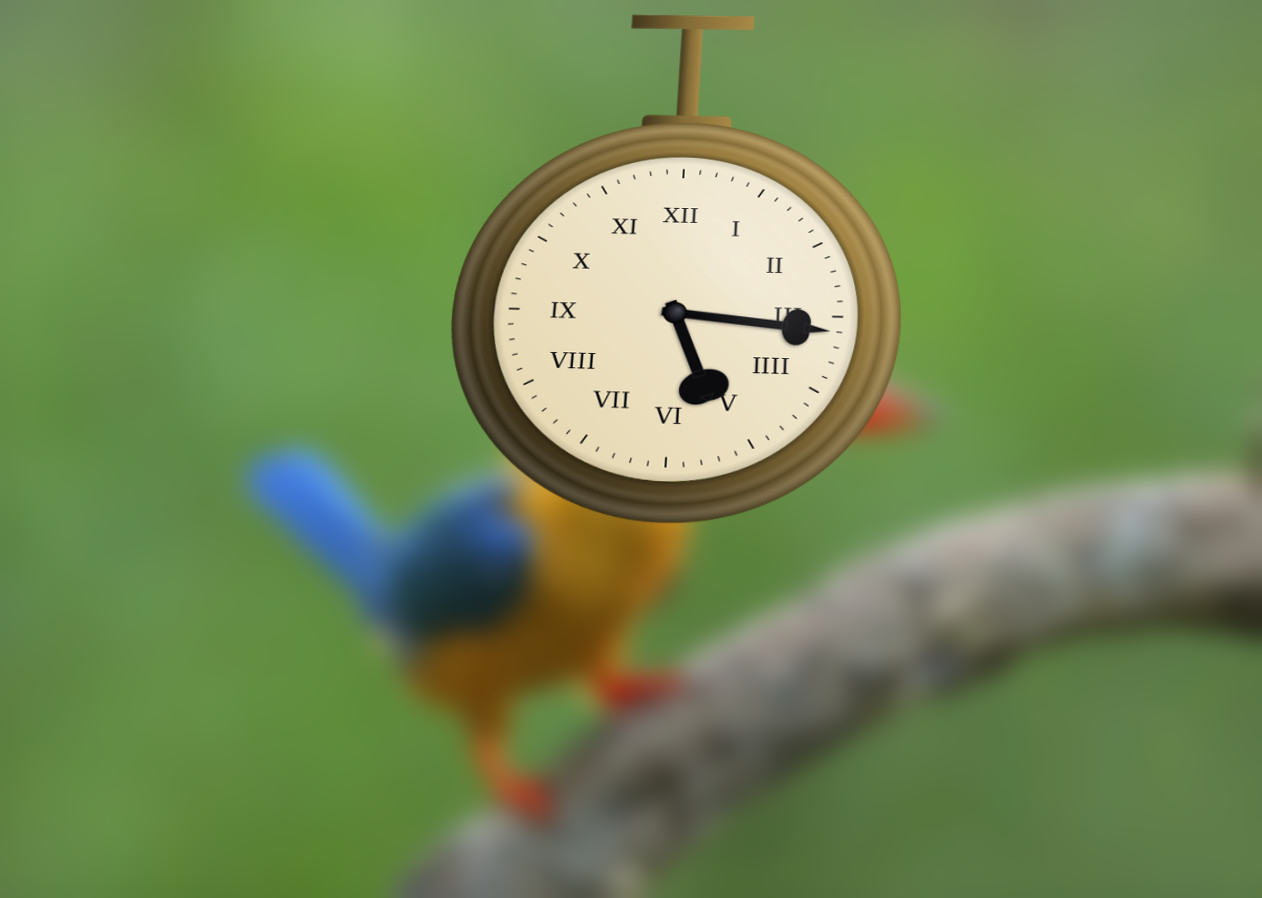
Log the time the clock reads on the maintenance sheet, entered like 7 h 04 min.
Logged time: 5 h 16 min
